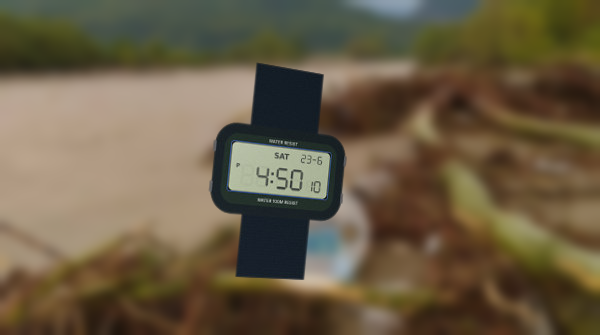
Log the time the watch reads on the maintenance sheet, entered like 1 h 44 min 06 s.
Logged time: 4 h 50 min 10 s
